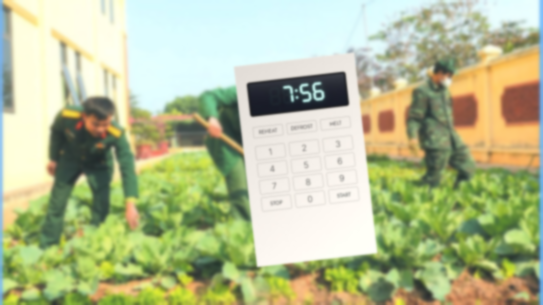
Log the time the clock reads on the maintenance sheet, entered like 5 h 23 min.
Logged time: 7 h 56 min
